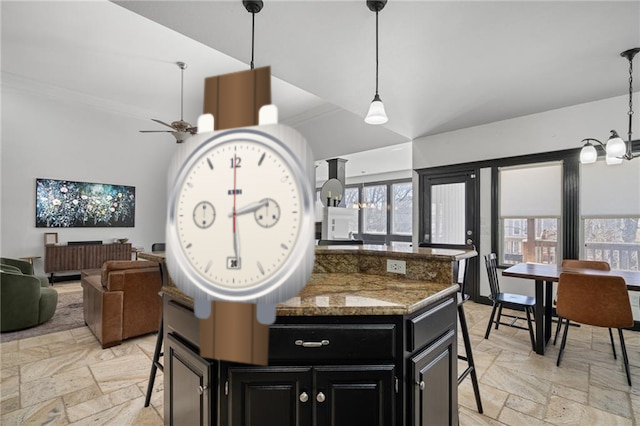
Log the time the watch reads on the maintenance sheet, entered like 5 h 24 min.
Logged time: 2 h 29 min
